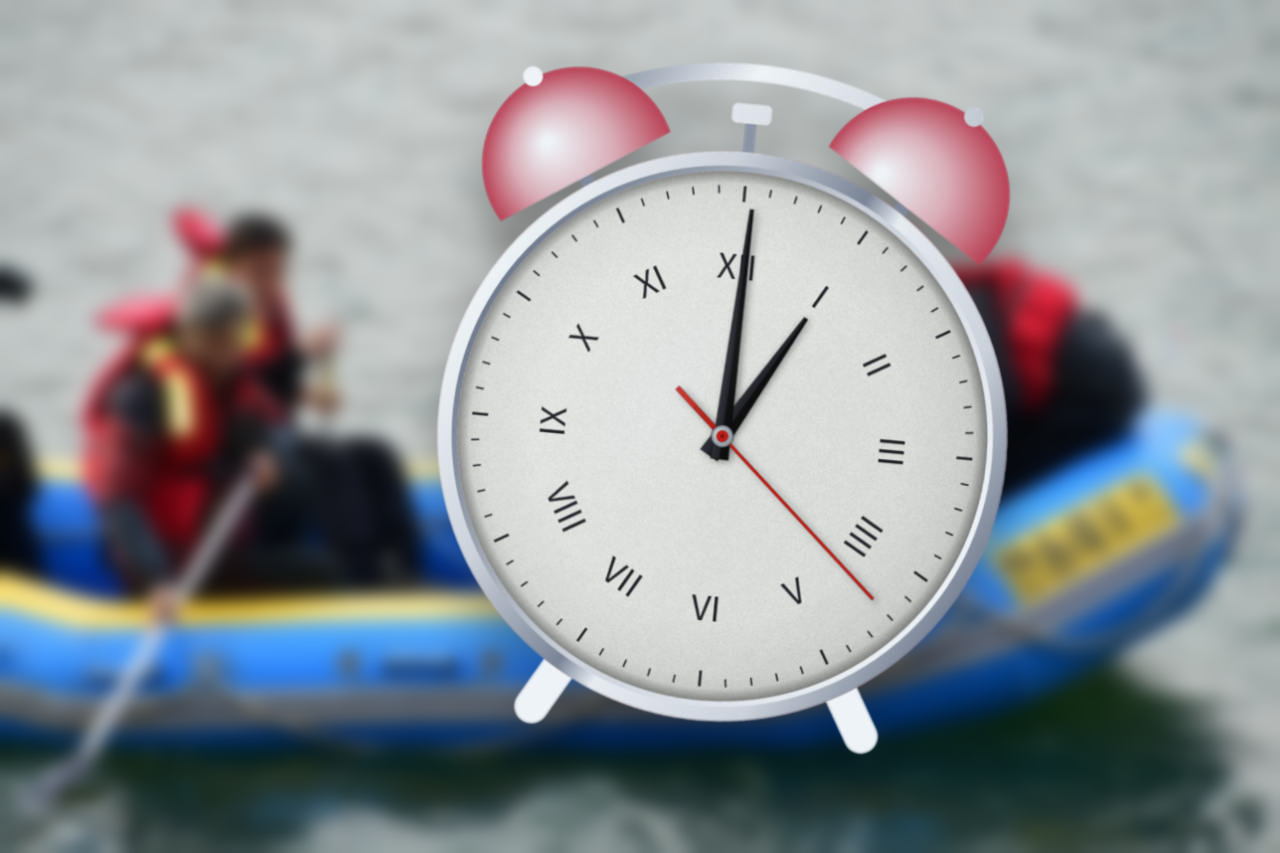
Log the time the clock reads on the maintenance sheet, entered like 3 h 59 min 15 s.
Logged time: 1 h 00 min 22 s
